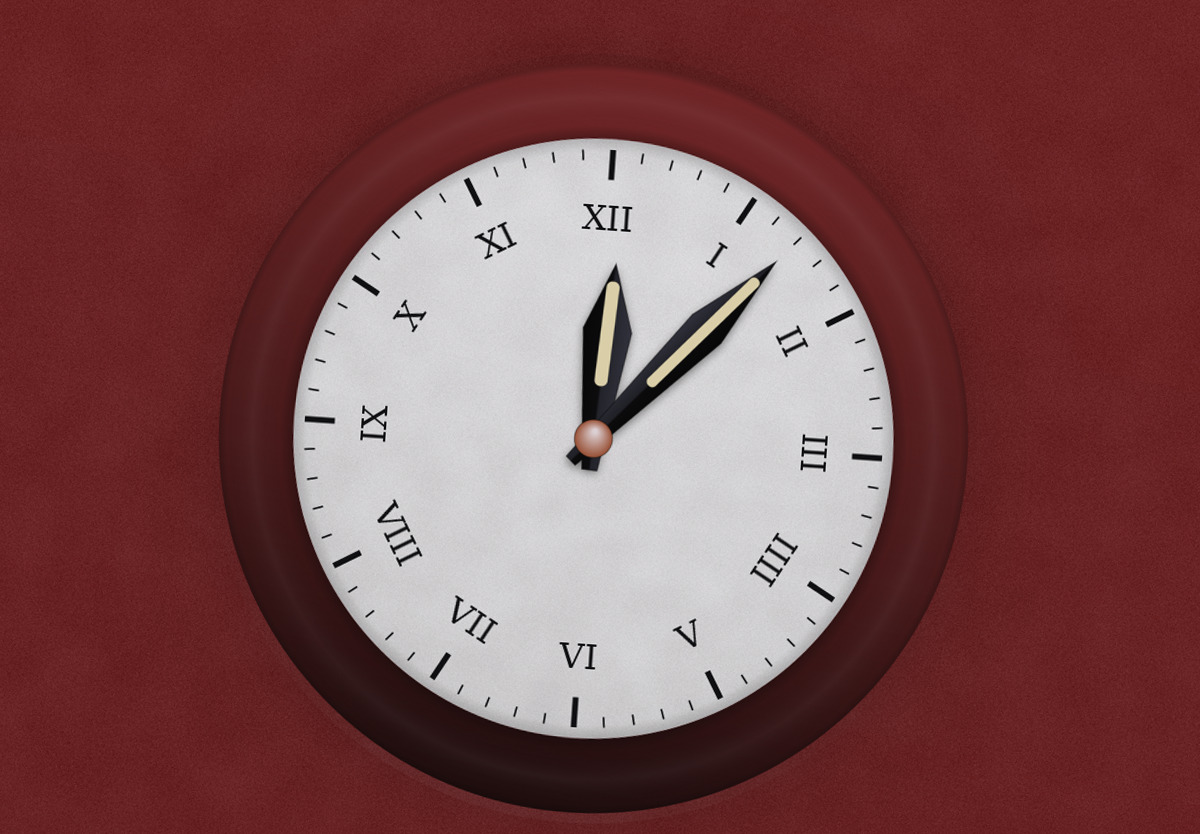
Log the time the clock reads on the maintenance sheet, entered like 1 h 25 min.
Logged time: 12 h 07 min
